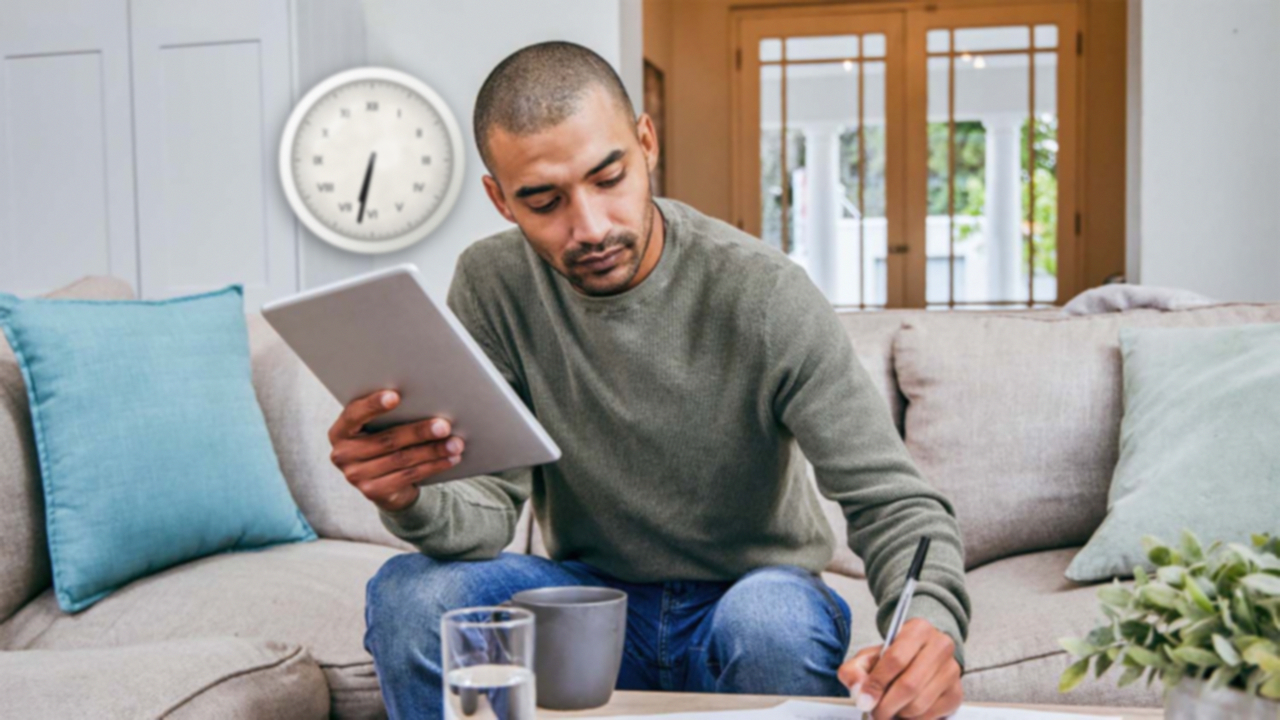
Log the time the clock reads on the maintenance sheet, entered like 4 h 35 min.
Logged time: 6 h 32 min
